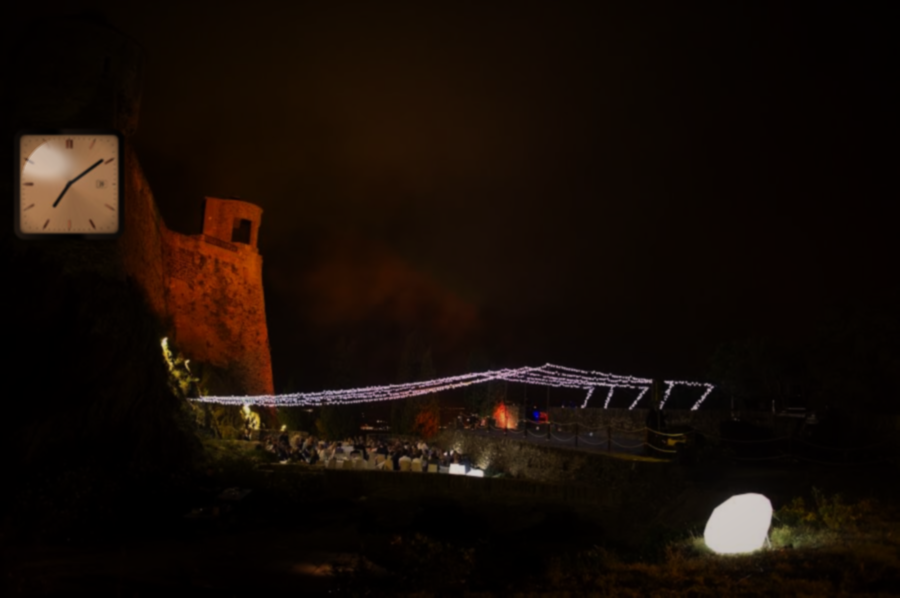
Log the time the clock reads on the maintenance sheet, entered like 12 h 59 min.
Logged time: 7 h 09 min
